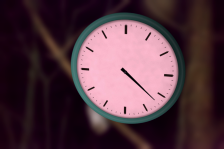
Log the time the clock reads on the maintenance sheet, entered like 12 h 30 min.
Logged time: 4 h 22 min
